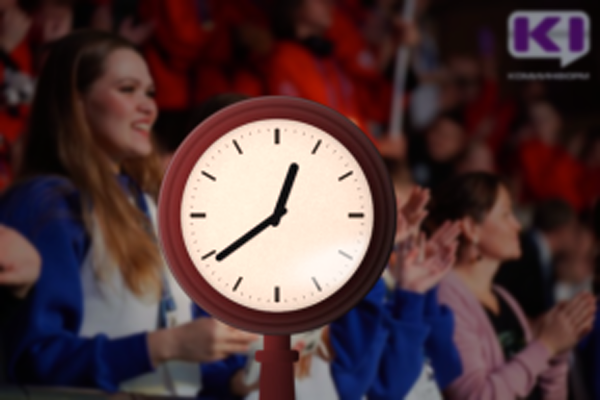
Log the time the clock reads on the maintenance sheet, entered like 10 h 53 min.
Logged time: 12 h 39 min
